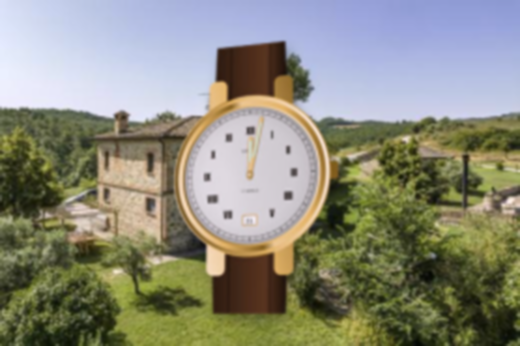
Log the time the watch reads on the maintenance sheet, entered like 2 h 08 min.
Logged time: 12 h 02 min
